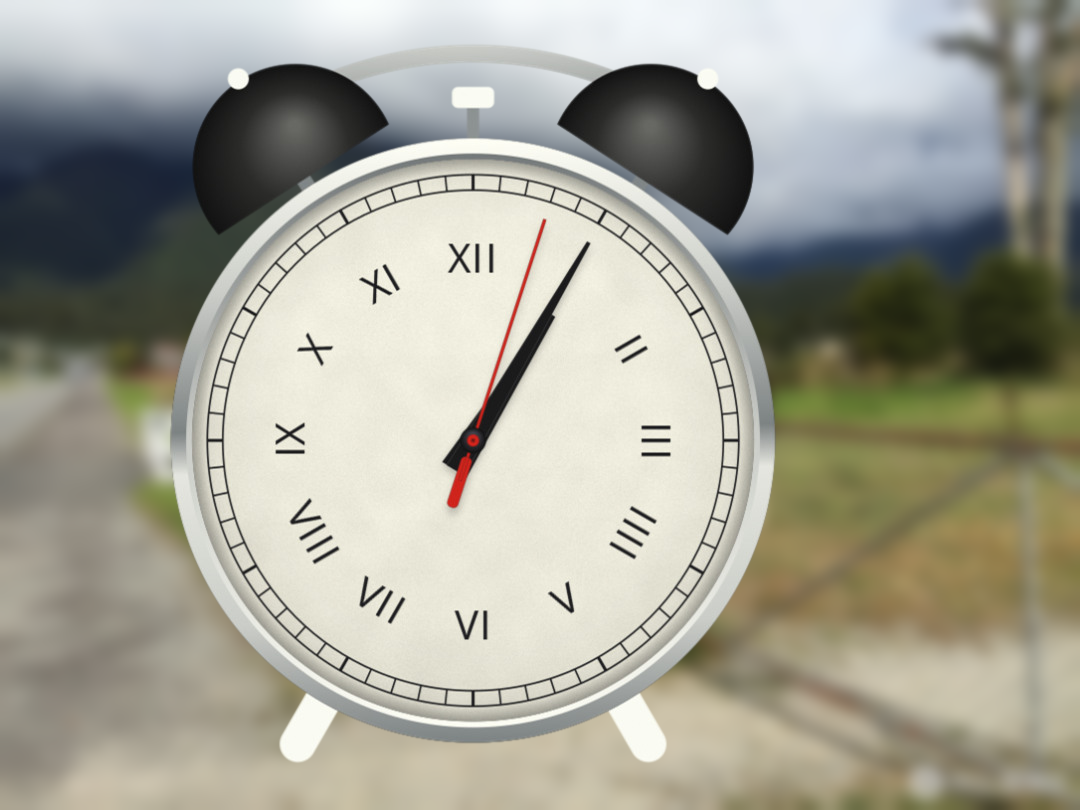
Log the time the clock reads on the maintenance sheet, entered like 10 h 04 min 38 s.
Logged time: 1 h 05 min 03 s
